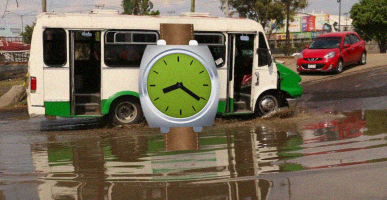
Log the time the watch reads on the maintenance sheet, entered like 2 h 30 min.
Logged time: 8 h 21 min
